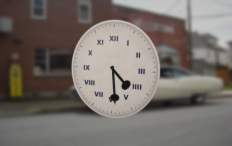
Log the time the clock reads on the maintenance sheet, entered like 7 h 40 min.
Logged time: 4 h 29 min
